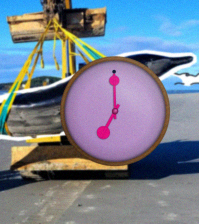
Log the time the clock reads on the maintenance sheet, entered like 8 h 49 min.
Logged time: 7 h 00 min
